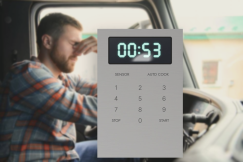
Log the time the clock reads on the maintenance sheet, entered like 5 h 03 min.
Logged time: 0 h 53 min
